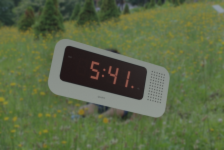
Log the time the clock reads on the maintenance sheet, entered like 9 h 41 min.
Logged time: 5 h 41 min
